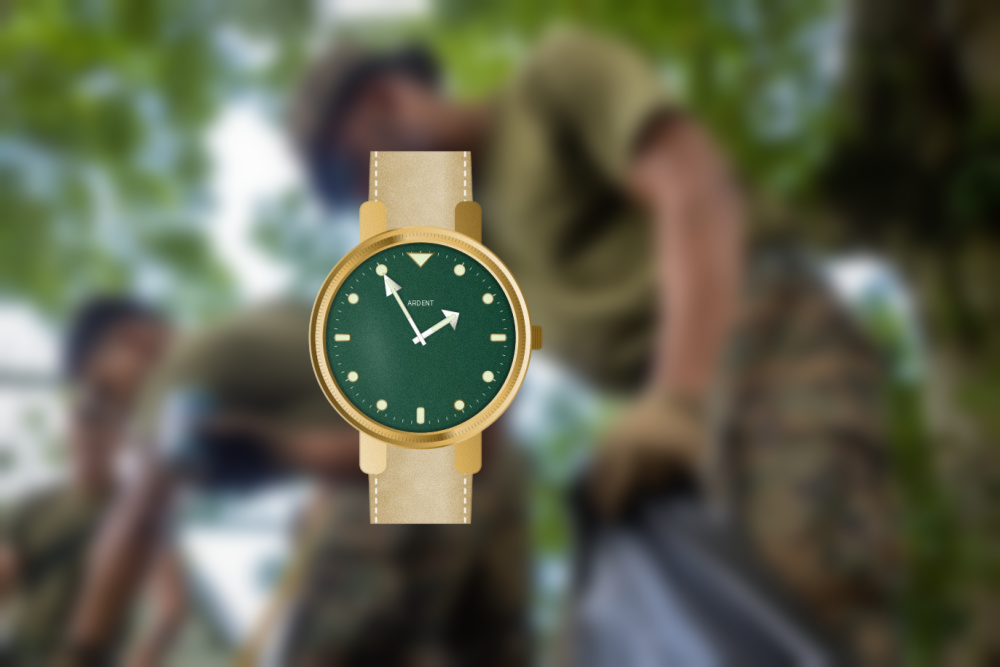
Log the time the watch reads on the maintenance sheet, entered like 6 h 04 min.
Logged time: 1 h 55 min
